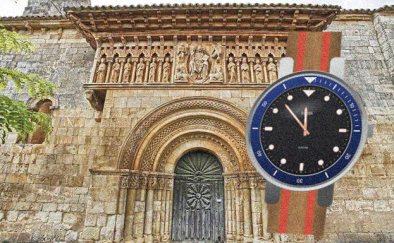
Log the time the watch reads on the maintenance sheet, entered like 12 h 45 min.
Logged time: 11 h 53 min
